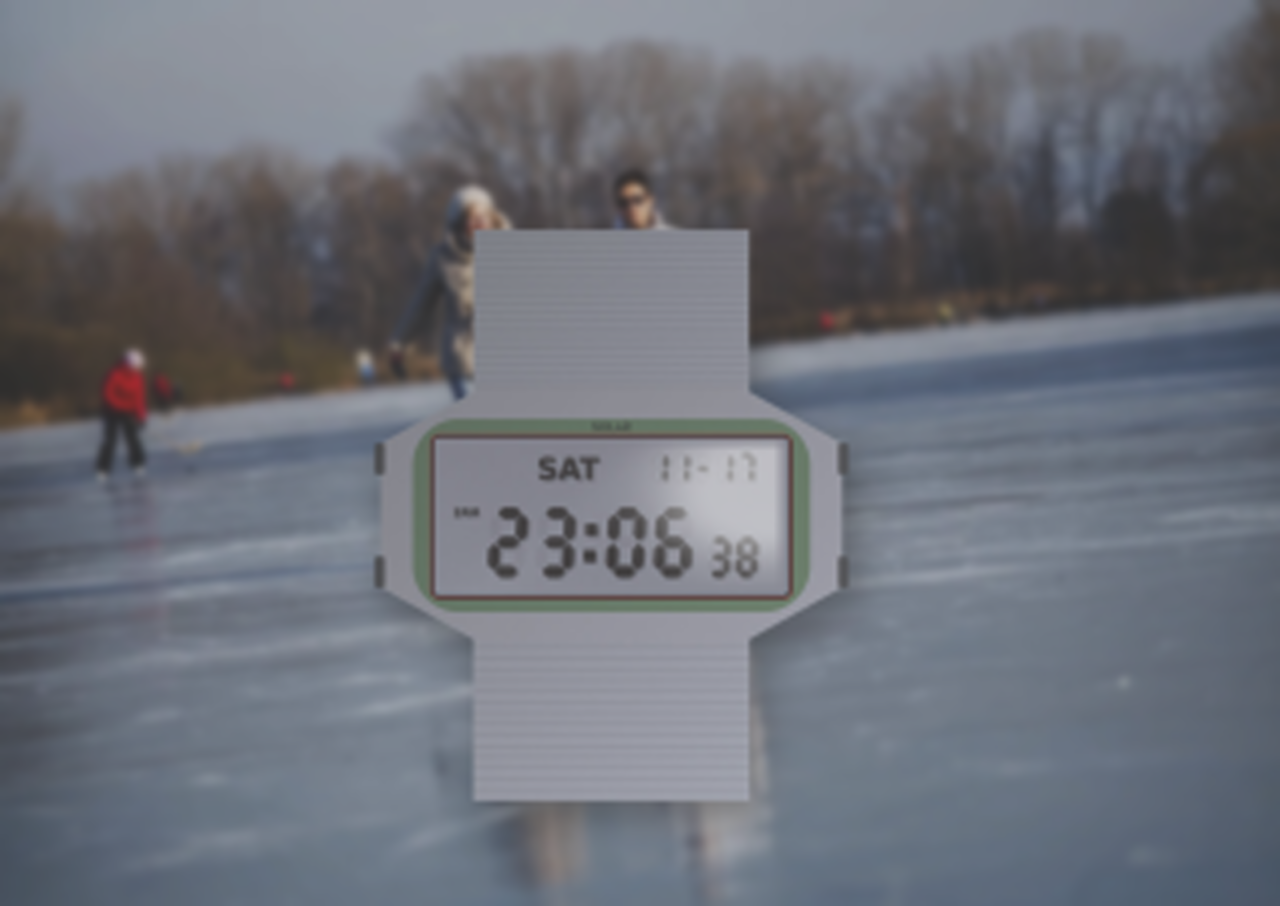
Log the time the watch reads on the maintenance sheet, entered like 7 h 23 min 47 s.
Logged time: 23 h 06 min 38 s
